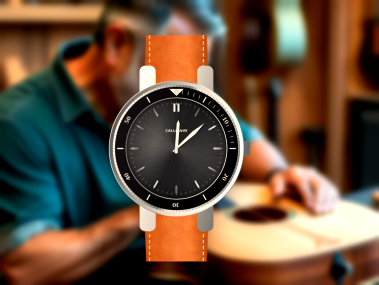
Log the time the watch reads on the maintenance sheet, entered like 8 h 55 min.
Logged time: 12 h 08 min
